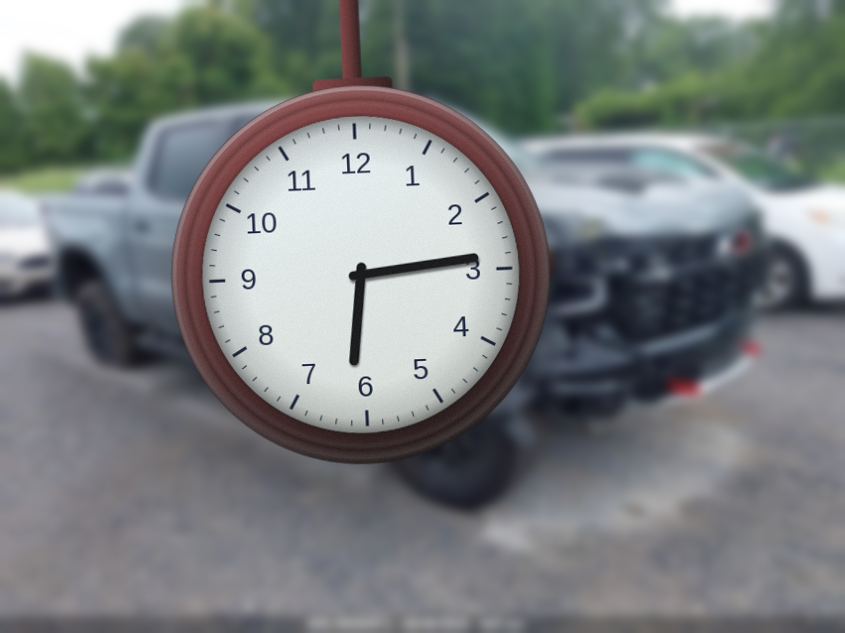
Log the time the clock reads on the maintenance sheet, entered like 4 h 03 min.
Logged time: 6 h 14 min
